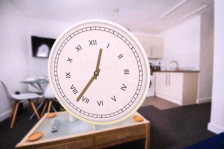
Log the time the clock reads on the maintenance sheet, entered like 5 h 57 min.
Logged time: 12 h 37 min
